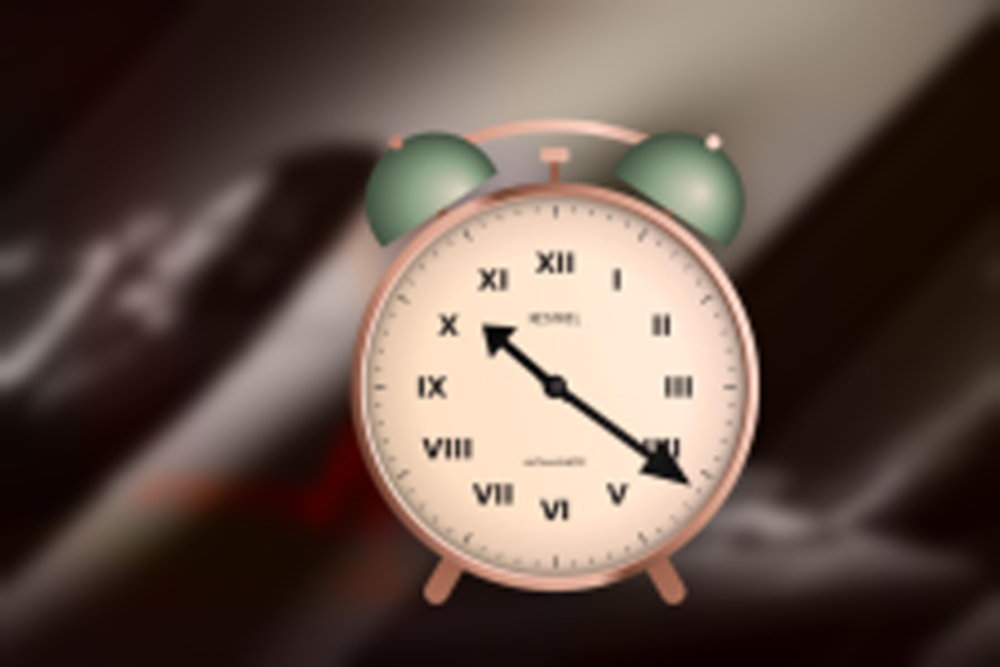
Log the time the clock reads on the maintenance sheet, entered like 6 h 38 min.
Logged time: 10 h 21 min
